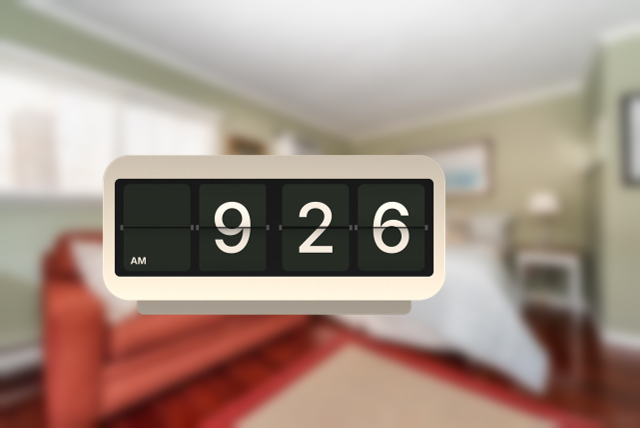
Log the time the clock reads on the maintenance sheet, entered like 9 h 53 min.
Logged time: 9 h 26 min
